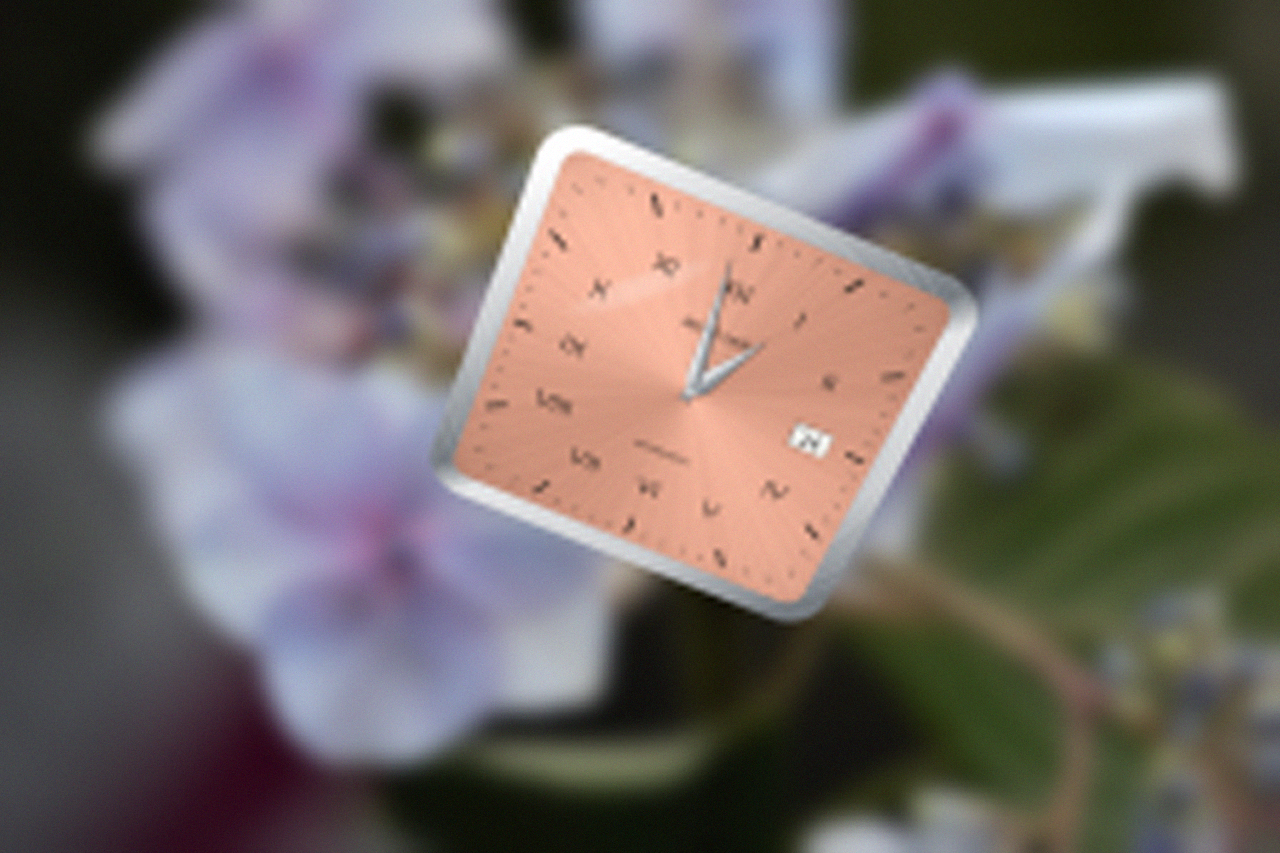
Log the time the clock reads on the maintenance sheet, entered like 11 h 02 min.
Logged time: 12 h 59 min
